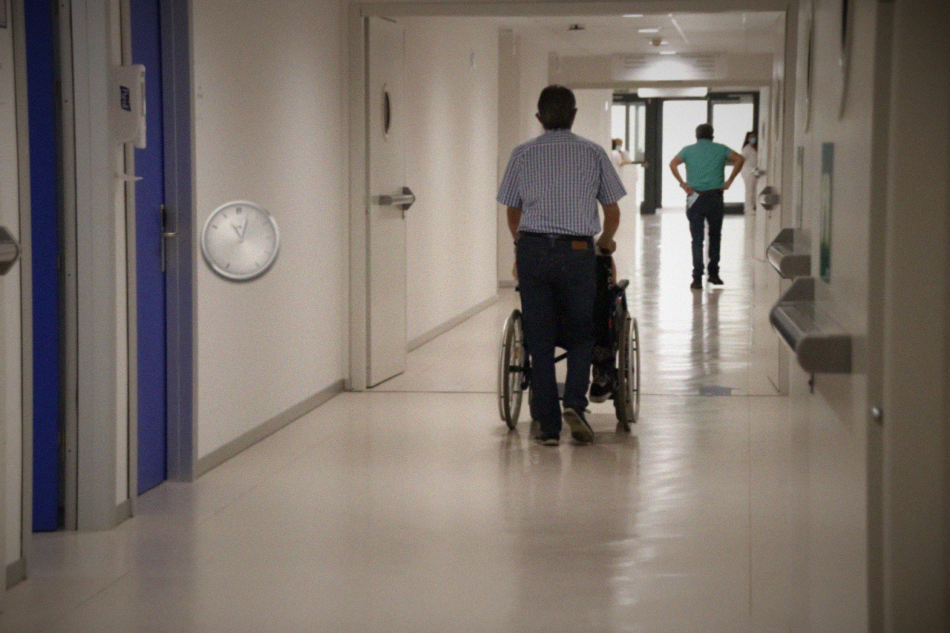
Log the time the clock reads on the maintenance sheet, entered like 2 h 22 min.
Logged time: 11 h 03 min
